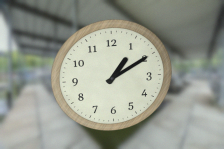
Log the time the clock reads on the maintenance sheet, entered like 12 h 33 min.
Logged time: 1 h 10 min
